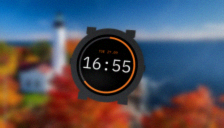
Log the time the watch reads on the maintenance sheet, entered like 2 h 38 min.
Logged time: 16 h 55 min
